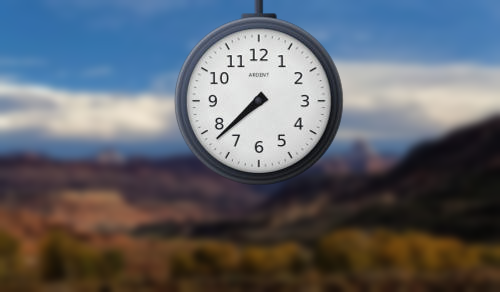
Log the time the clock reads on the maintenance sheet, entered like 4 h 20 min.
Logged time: 7 h 38 min
